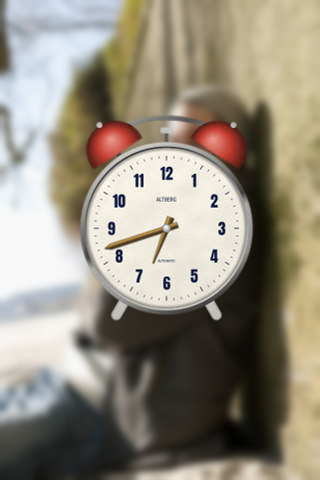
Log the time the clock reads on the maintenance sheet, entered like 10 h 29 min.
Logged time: 6 h 42 min
